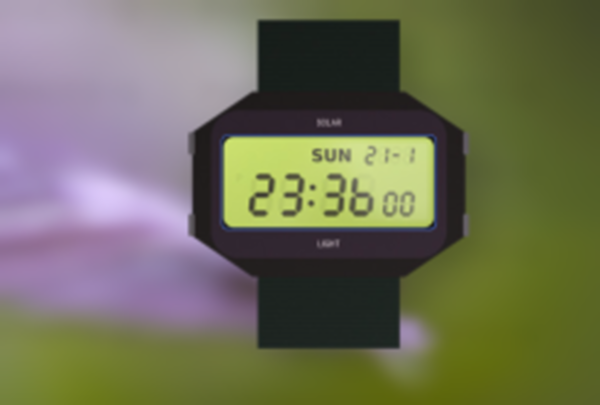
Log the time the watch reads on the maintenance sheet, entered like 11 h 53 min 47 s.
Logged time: 23 h 36 min 00 s
